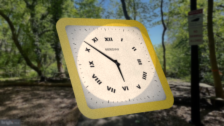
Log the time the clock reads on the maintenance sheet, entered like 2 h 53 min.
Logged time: 5 h 52 min
